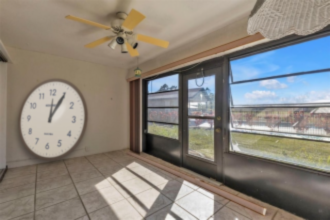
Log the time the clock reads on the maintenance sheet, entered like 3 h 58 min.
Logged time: 12 h 05 min
